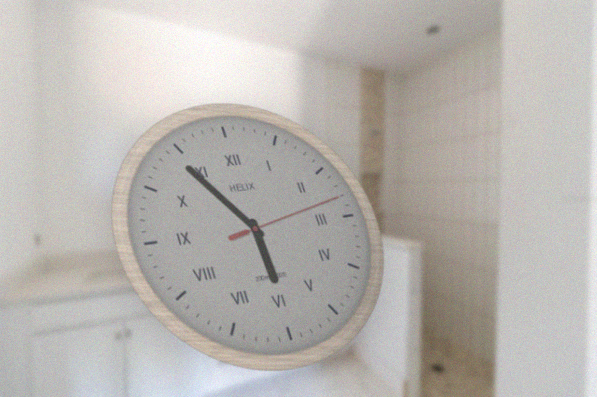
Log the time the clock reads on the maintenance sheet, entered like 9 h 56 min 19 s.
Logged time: 5 h 54 min 13 s
